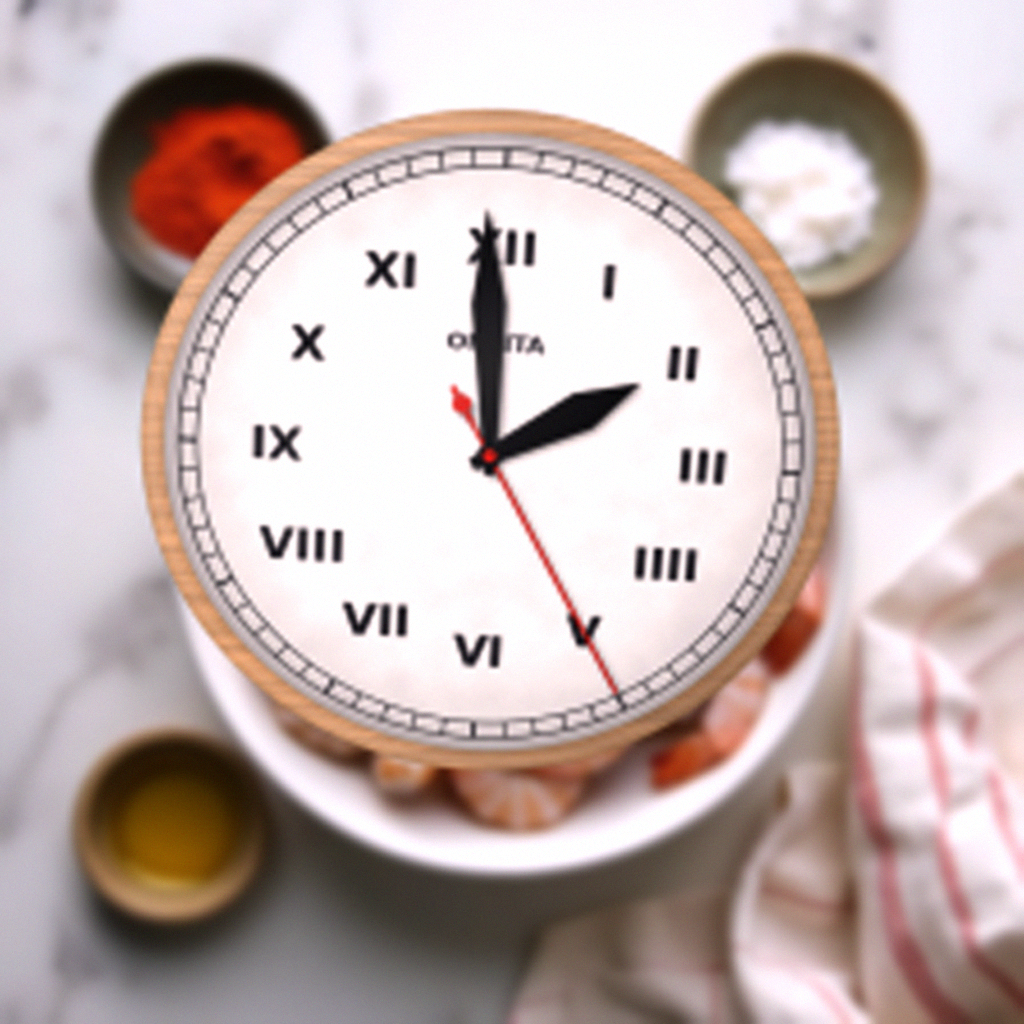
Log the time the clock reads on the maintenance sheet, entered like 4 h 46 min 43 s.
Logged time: 1 h 59 min 25 s
